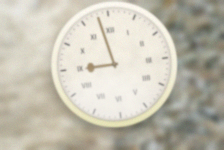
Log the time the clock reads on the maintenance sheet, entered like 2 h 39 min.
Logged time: 8 h 58 min
